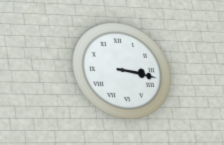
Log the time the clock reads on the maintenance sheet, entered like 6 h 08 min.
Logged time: 3 h 17 min
